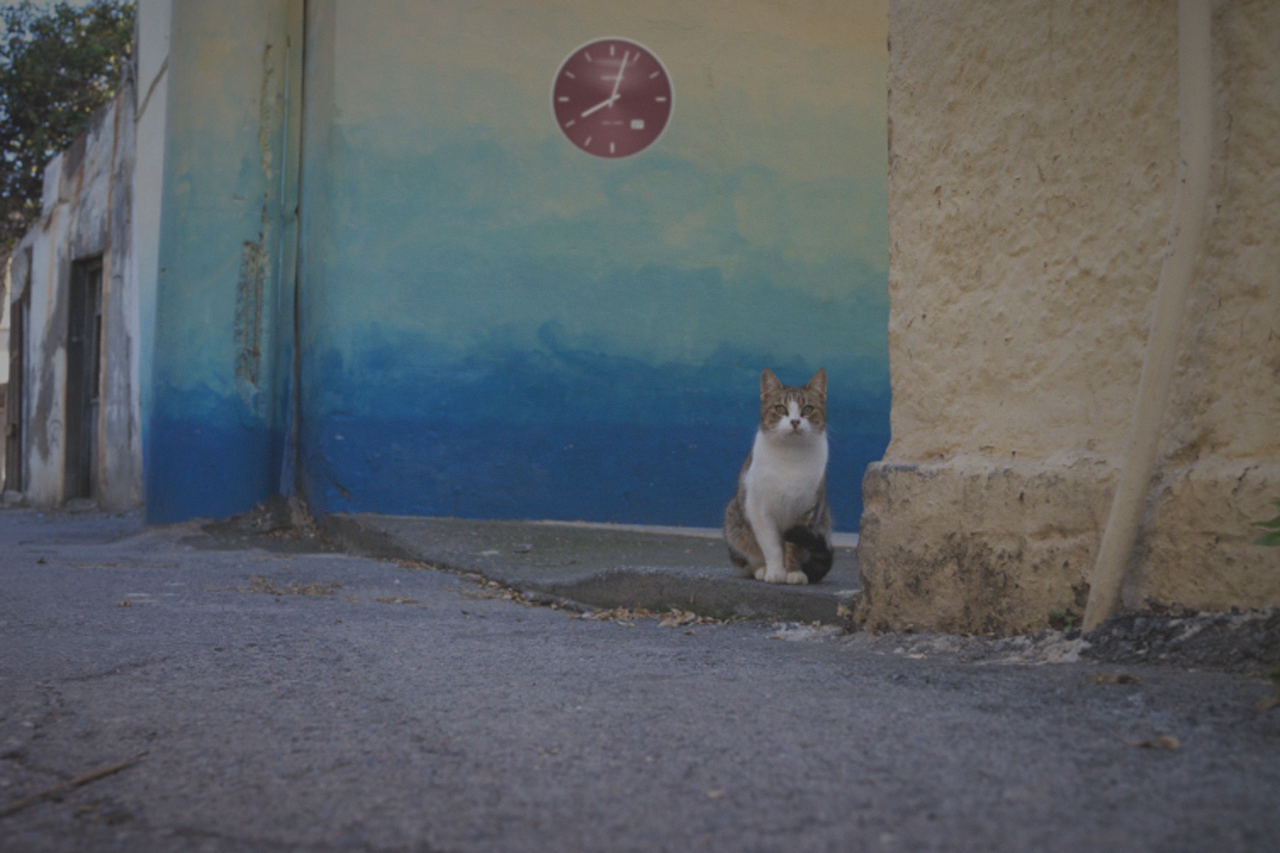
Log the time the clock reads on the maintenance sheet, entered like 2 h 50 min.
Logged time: 8 h 03 min
